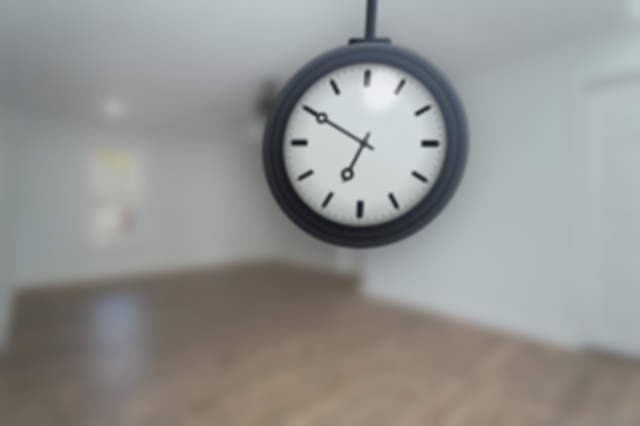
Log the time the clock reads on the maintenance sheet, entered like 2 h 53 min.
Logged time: 6 h 50 min
